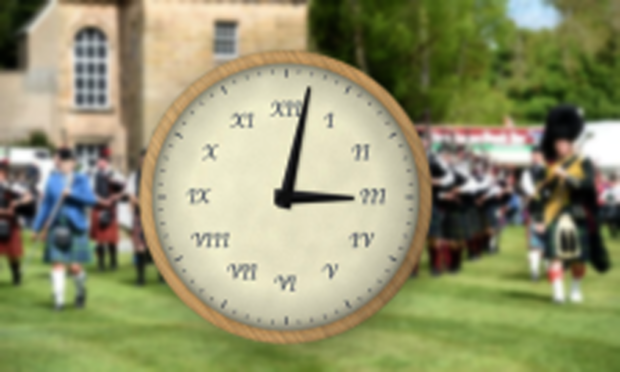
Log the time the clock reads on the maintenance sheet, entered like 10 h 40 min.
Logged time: 3 h 02 min
